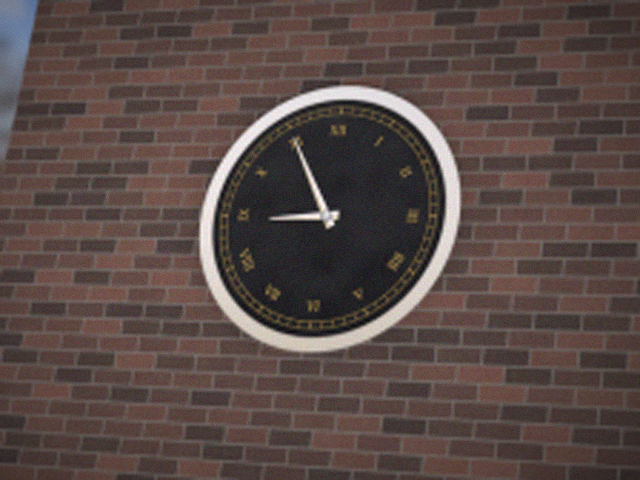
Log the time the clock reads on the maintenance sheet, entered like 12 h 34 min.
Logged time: 8 h 55 min
